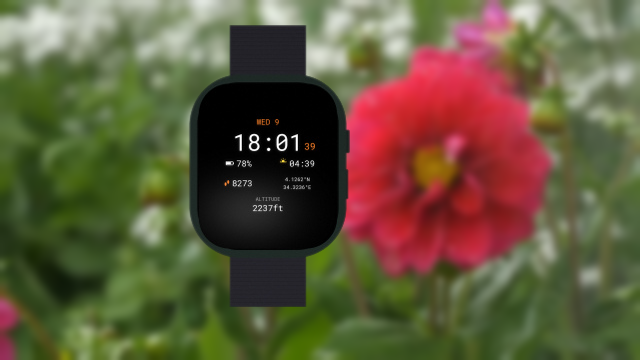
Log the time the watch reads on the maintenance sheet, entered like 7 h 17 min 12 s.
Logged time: 18 h 01 min 39 s
